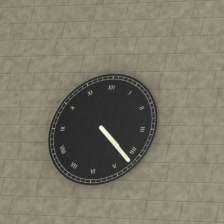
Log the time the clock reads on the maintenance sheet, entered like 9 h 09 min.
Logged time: 4 h 22 min
